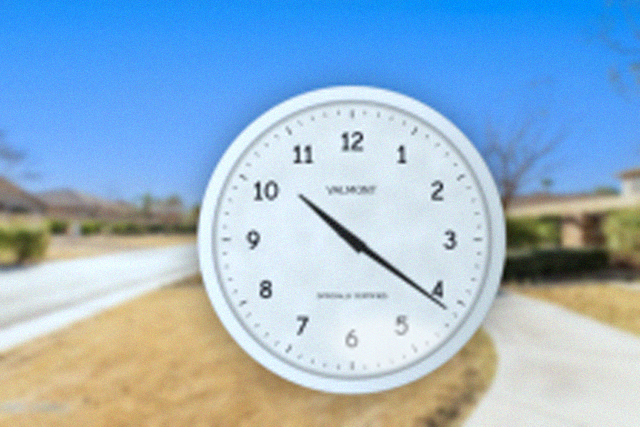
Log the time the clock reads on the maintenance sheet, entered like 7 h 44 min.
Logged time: 10 h 21 min
